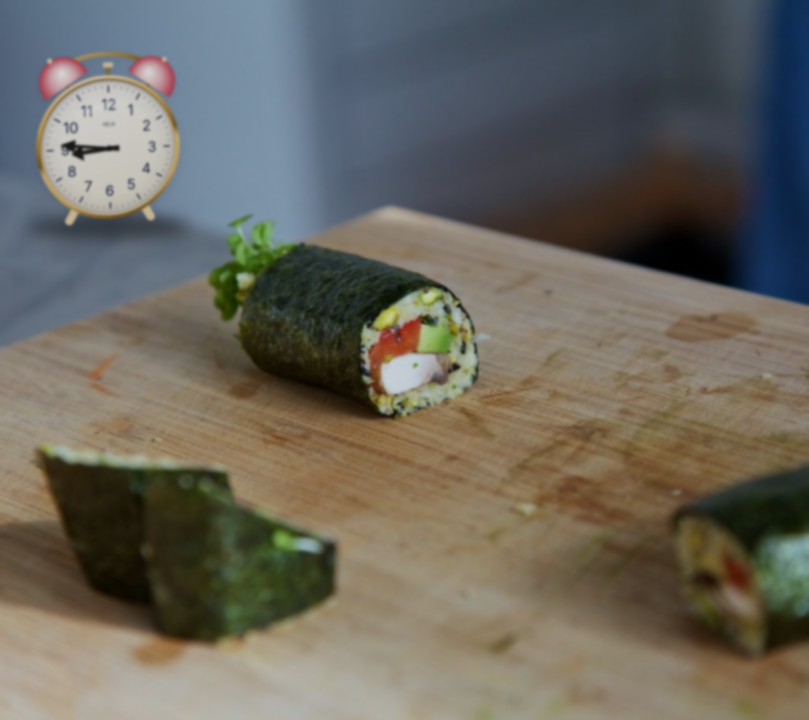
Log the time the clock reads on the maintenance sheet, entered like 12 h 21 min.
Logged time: 8 h 46 min
